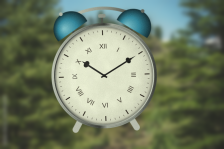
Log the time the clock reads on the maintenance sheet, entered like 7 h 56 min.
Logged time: 10 h 10 min
